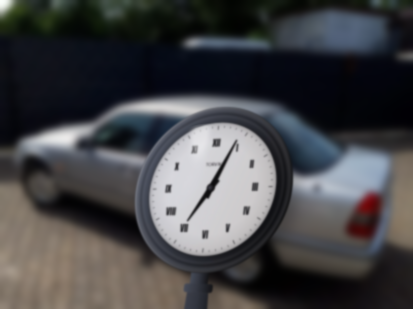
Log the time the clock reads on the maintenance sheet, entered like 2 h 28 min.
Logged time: 7 h 04 min
